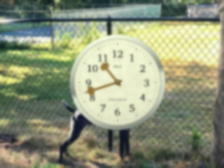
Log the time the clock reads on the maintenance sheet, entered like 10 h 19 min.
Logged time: 10 h 42 min
